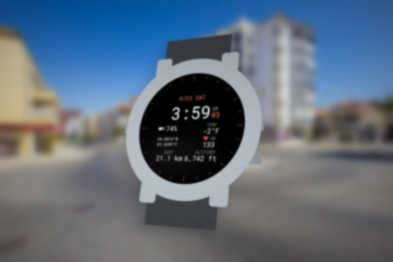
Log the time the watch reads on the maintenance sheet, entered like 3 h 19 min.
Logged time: 3 h 59 min
